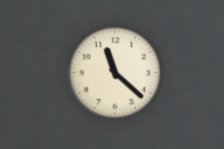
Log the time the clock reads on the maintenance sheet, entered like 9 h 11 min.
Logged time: 11 h 22 min
